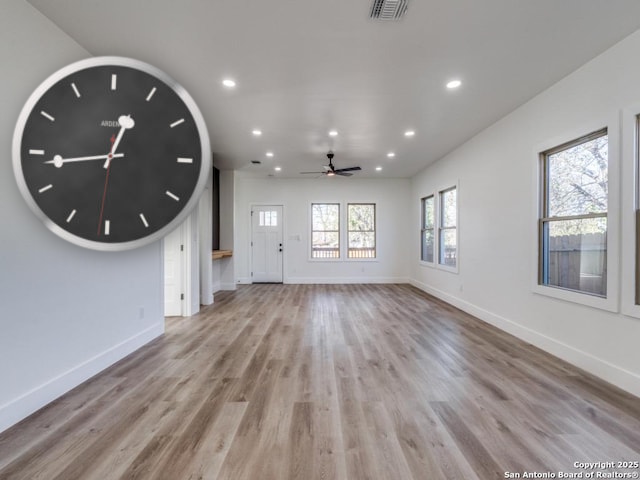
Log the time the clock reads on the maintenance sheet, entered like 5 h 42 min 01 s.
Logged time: 12 h 43 min 31 s
